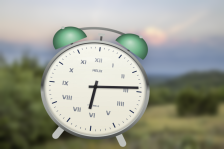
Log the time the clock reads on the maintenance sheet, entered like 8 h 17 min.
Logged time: 6 h 14 min
